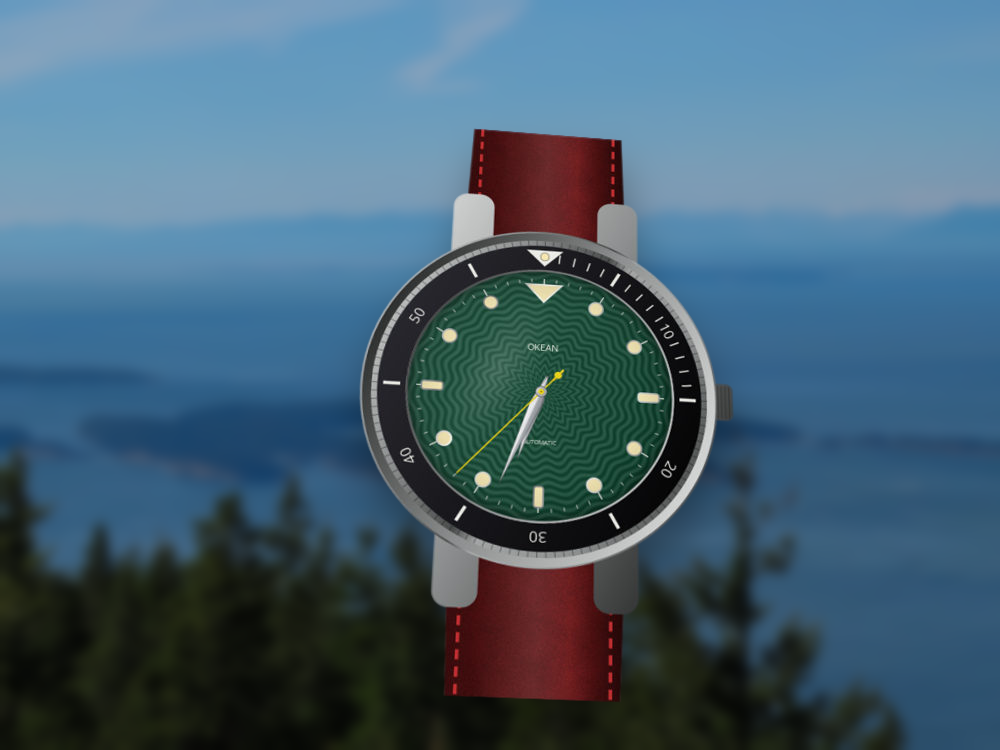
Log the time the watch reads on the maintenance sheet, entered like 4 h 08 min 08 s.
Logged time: 6 h 33 min 37 s
